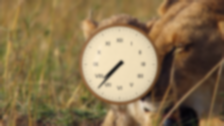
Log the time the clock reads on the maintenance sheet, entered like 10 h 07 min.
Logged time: 7 h 37 min
